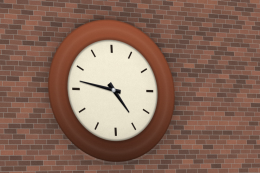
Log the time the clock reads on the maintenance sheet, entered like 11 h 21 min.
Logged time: 4 h 47 min
